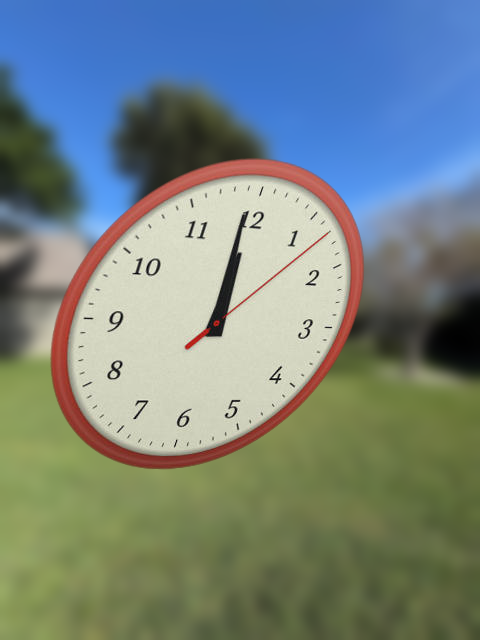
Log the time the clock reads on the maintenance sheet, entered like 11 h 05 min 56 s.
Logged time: 11 h 59 min 07 s
